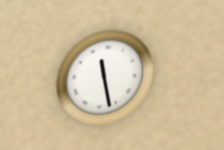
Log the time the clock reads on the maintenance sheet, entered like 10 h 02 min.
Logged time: 11 h 27 min
